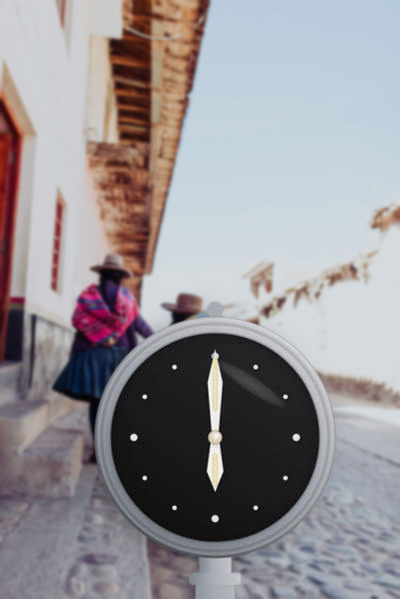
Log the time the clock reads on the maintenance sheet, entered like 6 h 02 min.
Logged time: 6 h 00 min
